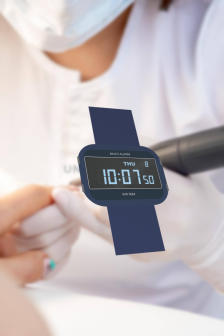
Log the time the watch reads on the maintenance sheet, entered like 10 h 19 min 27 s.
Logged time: 10 h 07 min 50 s
